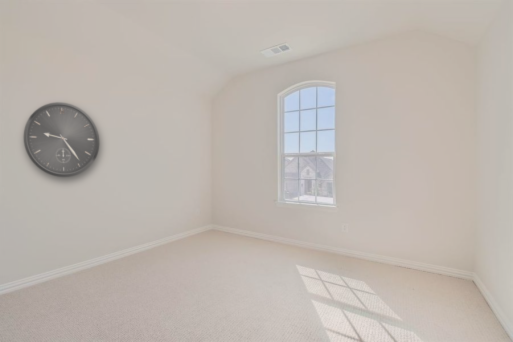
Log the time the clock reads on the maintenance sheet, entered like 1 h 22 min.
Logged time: 9 h 24 min
